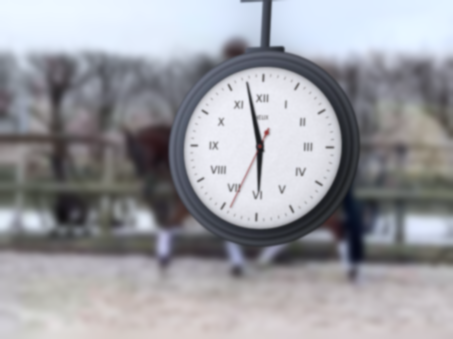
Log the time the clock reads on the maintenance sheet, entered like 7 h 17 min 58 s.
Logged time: 5 h 57 min 34 s
